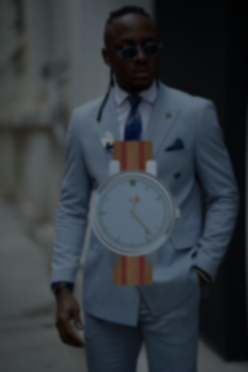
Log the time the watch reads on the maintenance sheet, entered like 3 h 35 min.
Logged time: 12 h 23 min
